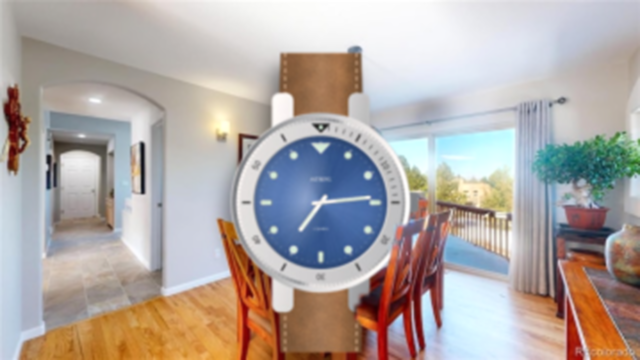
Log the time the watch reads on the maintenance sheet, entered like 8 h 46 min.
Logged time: 7 h 14 min
